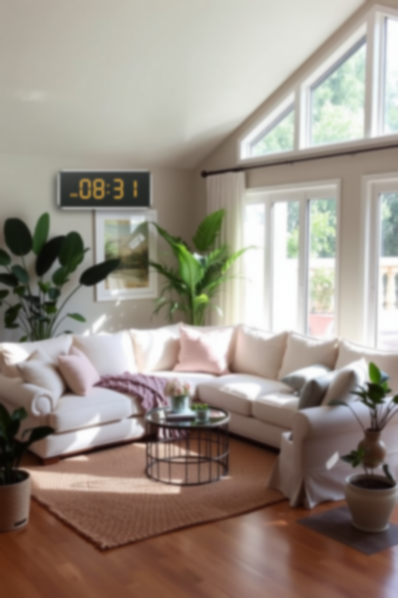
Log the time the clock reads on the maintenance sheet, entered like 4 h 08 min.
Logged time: 8 h 31 min
